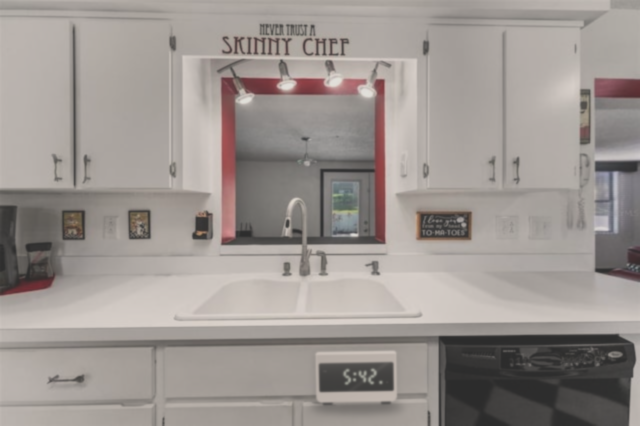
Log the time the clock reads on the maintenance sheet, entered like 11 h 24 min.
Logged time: 5 h 42 min
